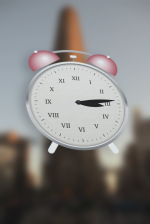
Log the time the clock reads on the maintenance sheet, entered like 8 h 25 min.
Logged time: 3 h 14 min
